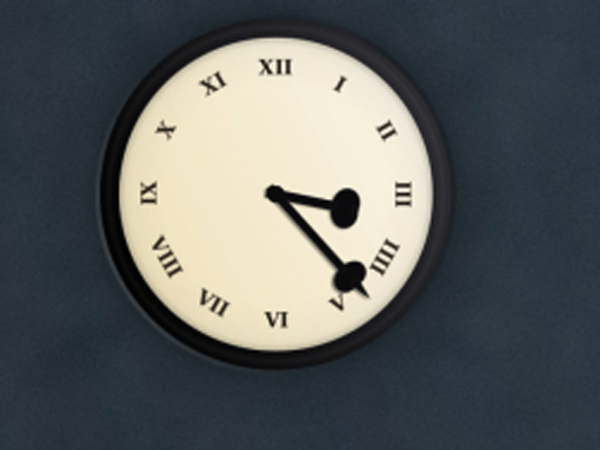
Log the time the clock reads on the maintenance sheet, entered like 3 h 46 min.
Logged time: 3 h 23 min
